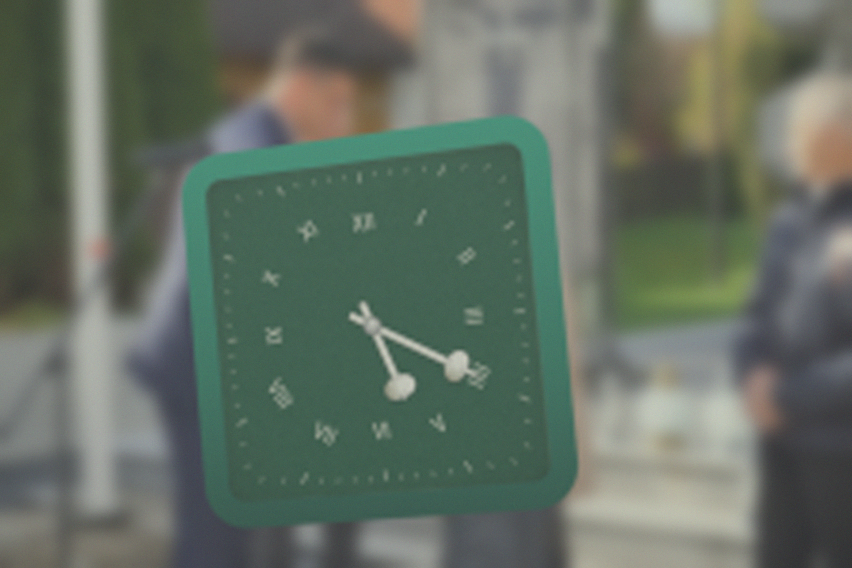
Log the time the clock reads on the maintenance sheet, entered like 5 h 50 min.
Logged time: 5 h 20 min
